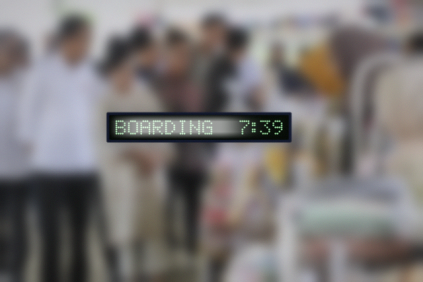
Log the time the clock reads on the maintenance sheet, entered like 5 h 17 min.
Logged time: 7 h 39 min
